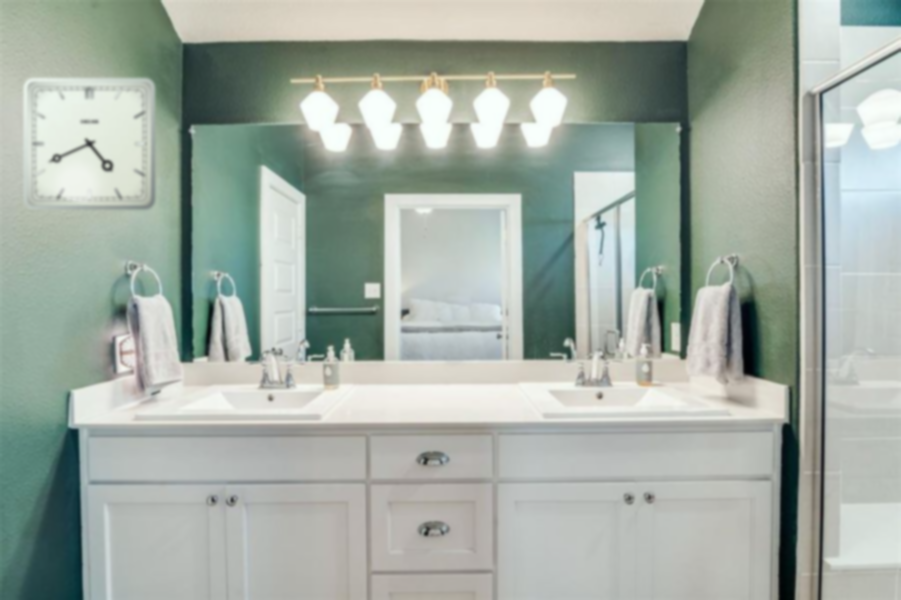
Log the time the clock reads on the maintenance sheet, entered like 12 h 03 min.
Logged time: 4 h 41 min
